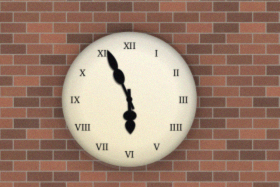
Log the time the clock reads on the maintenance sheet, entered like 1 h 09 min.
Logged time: 5 h 56 min
